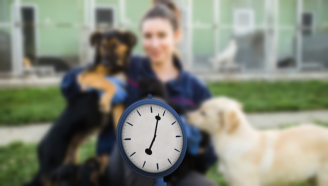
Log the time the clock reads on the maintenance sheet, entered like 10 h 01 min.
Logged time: 7 h 03 min
